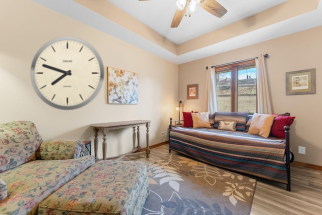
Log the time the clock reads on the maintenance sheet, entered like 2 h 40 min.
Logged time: 7 h 48 min
